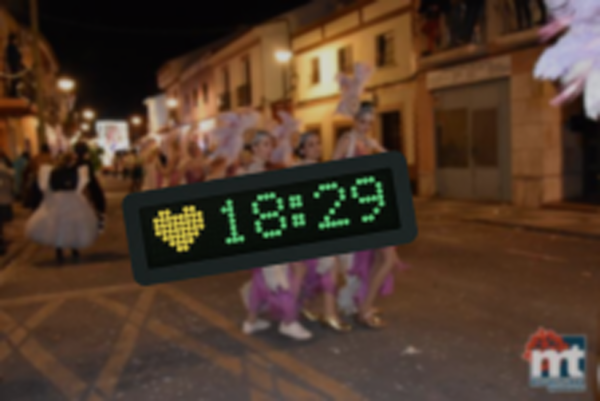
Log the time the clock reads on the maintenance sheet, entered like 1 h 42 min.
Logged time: 18 h 29 min
